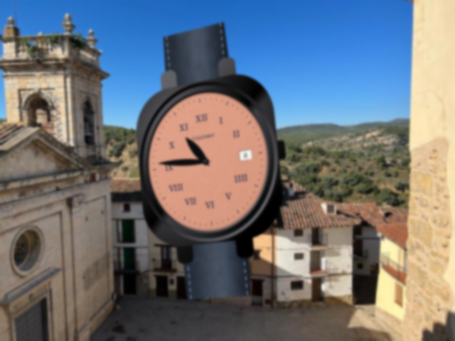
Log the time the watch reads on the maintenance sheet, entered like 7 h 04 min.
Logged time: 10 h 46 min
